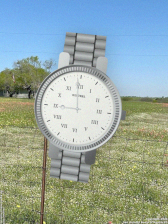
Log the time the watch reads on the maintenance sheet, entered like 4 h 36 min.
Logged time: 8 h 59 min
